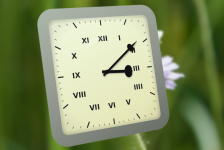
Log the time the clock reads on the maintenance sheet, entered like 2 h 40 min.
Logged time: 3 h 09 min
